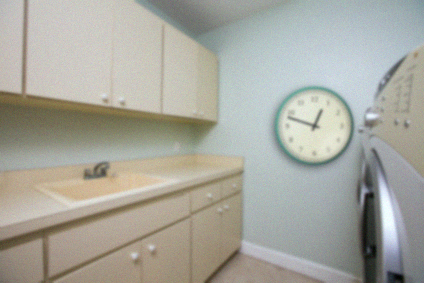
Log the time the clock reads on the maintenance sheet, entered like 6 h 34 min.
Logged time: 12 h 48 min
